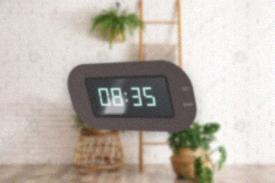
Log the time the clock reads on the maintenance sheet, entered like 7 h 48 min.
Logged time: 8 h 35 min
